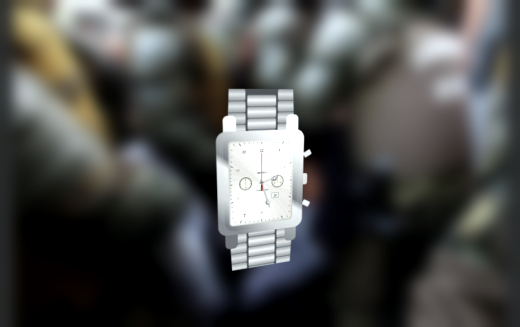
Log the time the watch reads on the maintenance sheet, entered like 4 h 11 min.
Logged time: 2 h 27 min
